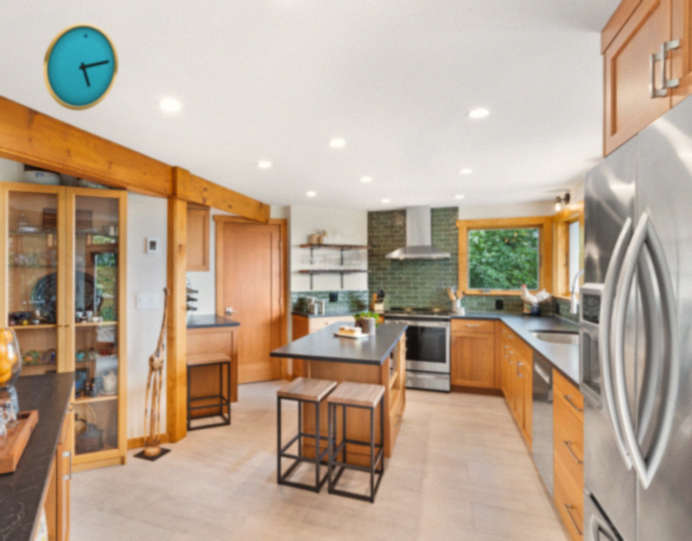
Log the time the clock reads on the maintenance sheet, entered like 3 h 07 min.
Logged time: 5 h 13 min
